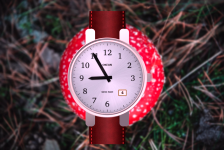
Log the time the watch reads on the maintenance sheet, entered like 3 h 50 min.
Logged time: 8 h 55 min
